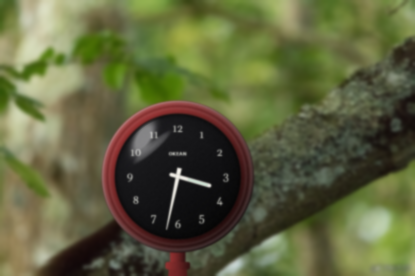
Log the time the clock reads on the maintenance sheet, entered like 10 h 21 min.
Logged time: 3 h 32 min
